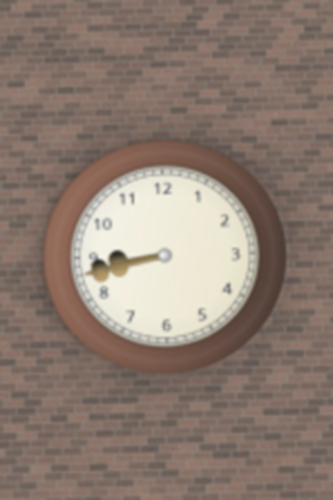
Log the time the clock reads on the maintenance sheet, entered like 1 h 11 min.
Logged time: 8 h 43 min
